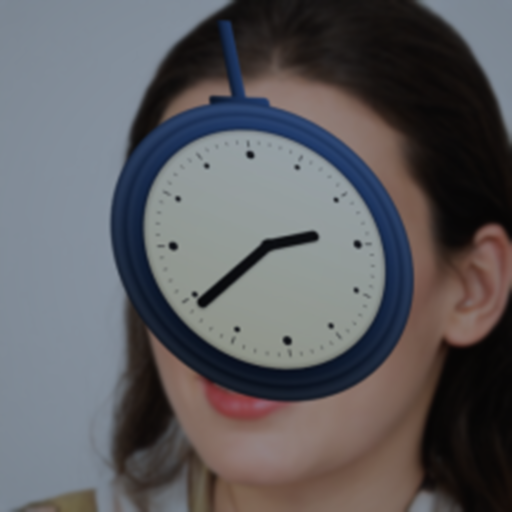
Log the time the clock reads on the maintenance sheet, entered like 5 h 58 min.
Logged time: 2 h 39 min
